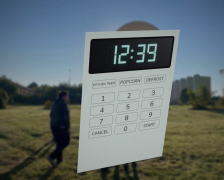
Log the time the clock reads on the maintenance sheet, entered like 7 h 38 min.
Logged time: 12 h 39 min
